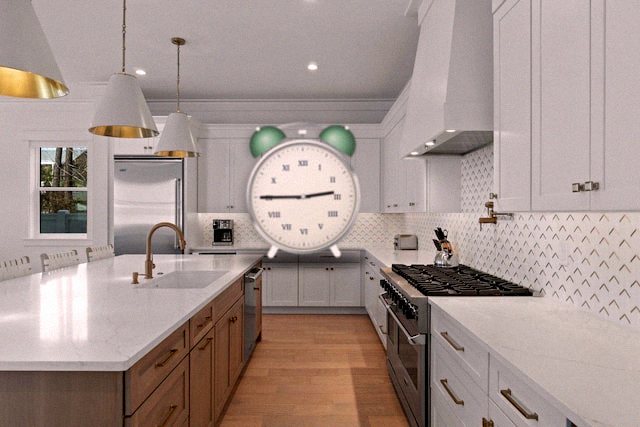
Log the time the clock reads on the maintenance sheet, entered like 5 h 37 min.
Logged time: 2 h 45 min
